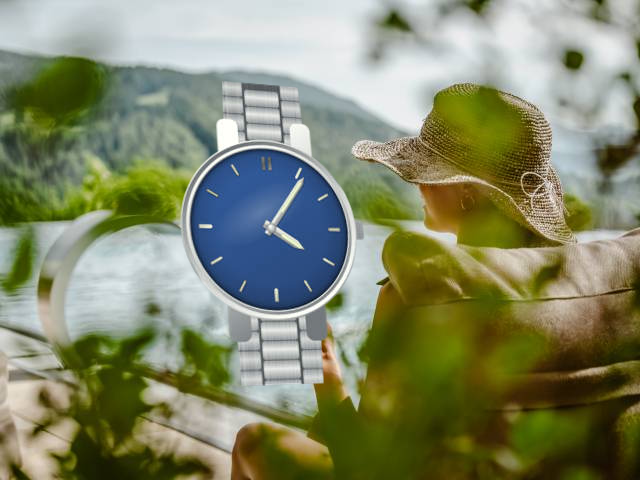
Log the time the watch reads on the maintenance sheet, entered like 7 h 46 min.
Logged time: 4 h 06 min
